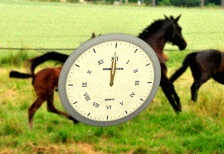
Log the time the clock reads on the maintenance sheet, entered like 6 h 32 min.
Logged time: 12 h 00 min
